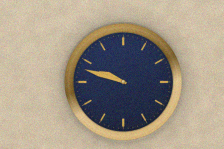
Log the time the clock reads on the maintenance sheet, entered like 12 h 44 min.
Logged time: 9 h 48 min
